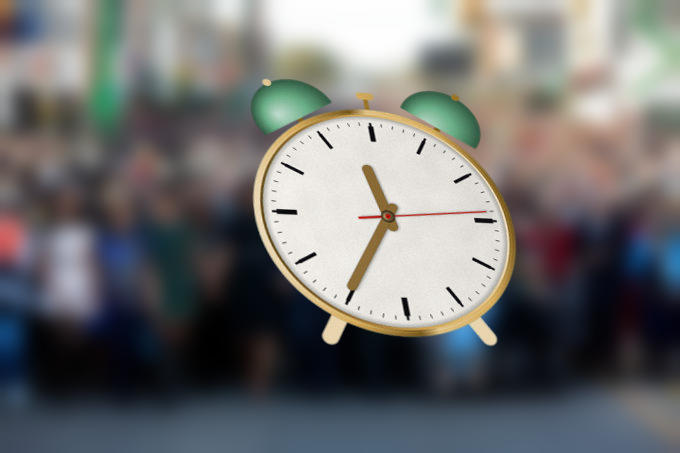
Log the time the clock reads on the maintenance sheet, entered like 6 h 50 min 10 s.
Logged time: 11 h 35 min 14 s
